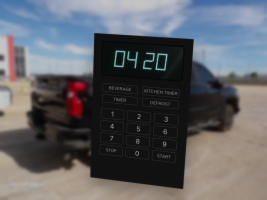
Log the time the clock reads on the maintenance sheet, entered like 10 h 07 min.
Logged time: 4 h 20 min
